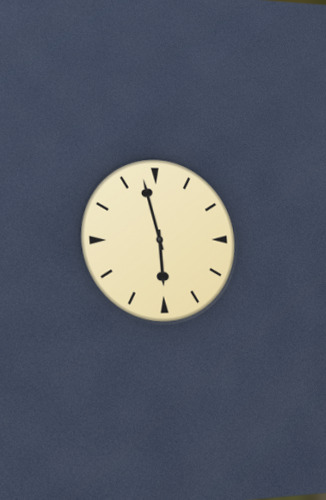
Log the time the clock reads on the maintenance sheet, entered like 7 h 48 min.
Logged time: 5 h 58 min
